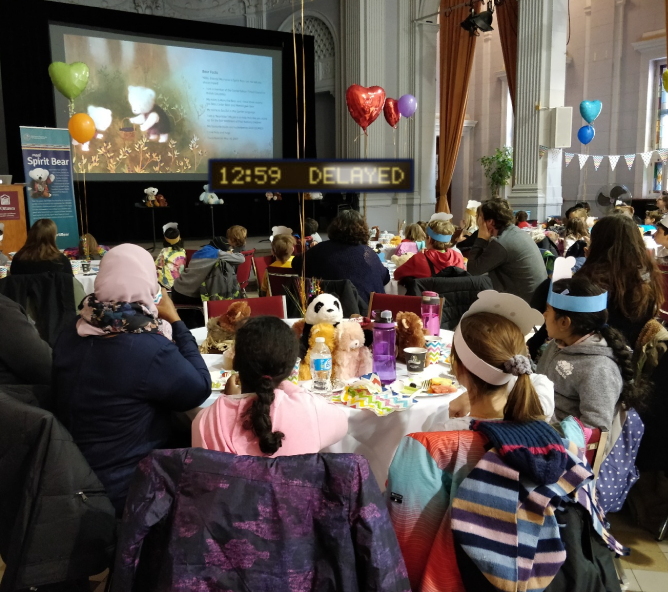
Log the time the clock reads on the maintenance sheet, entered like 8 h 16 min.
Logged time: 12 h 59 min
